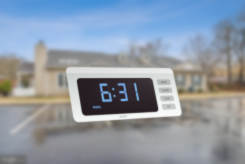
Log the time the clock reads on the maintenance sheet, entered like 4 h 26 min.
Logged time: 6 h 31 min
